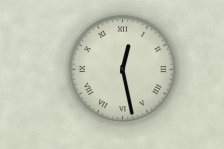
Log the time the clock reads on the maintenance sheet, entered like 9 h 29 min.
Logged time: 12 h 28 min
